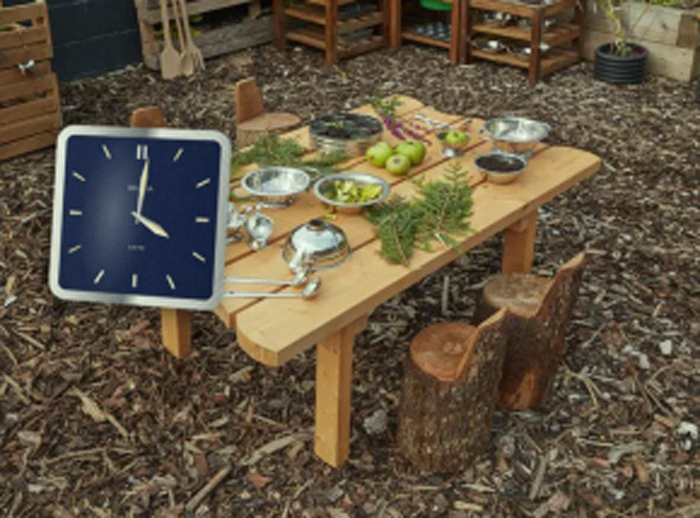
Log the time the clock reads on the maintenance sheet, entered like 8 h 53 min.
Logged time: 4 h 01 min
